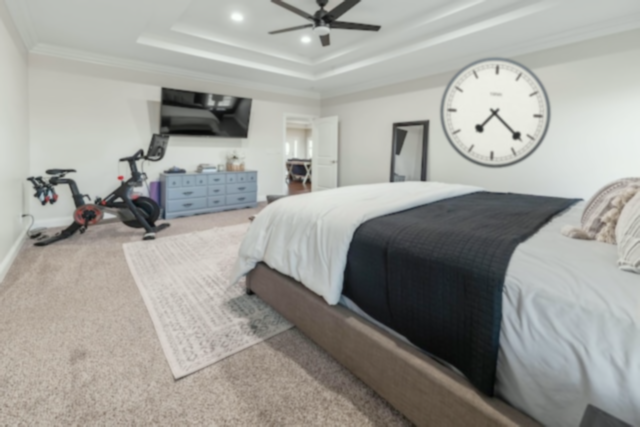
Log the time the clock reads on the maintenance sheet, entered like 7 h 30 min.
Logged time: 7 h 22 min
